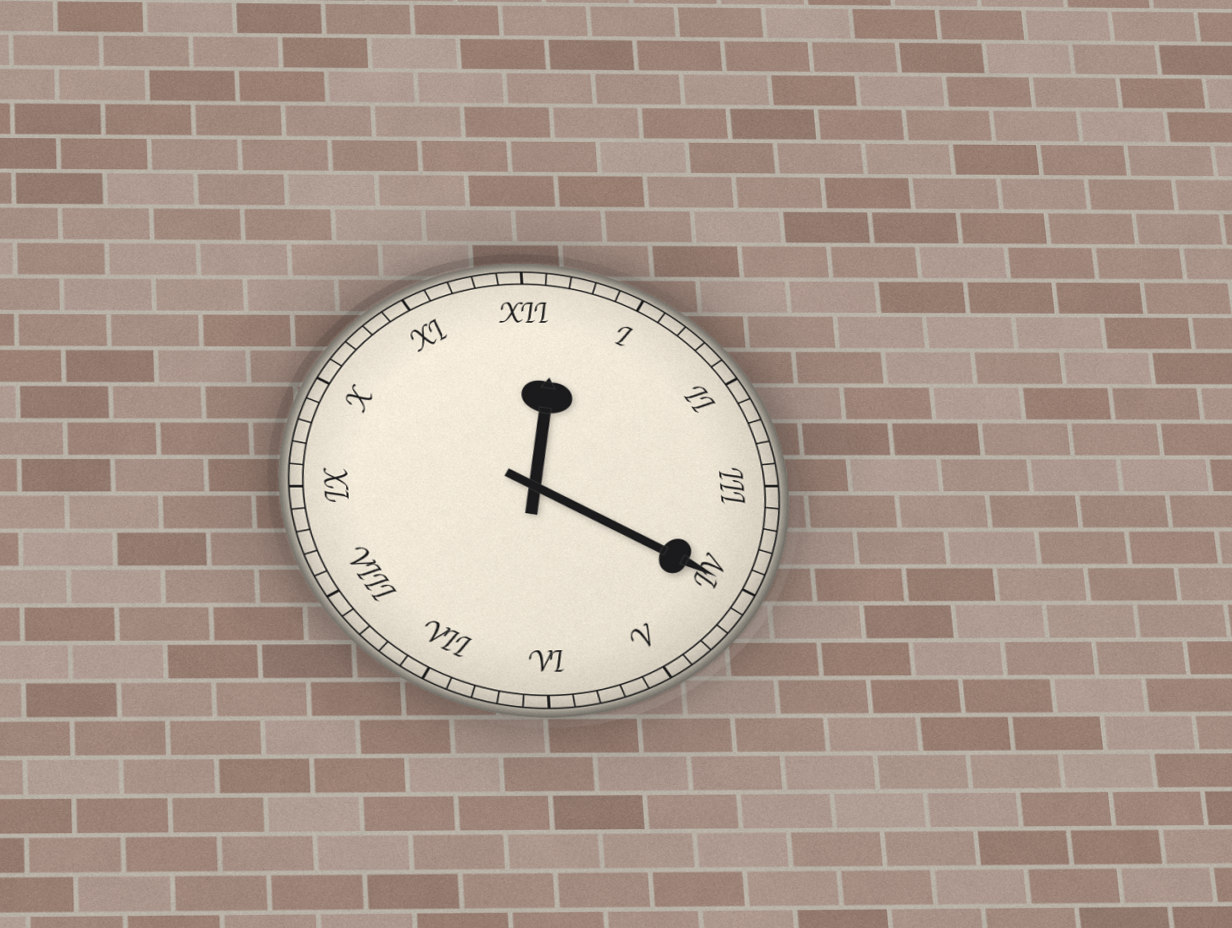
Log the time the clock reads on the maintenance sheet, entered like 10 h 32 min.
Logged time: 12 h 20 min
